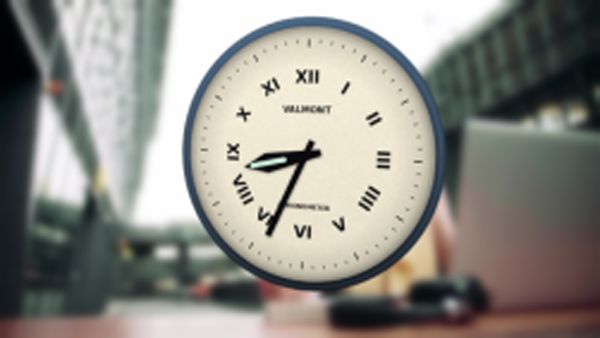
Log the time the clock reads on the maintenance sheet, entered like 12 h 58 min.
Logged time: 8 h 34 min
